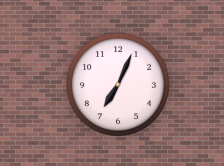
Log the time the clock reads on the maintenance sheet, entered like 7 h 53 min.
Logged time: 7 h 04 min
